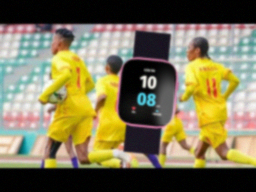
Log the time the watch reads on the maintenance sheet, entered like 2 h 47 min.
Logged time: 10 h 08 min
